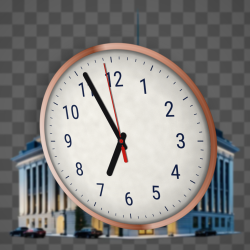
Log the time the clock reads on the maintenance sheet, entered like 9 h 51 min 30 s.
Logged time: 6 h 55 min 59 s
